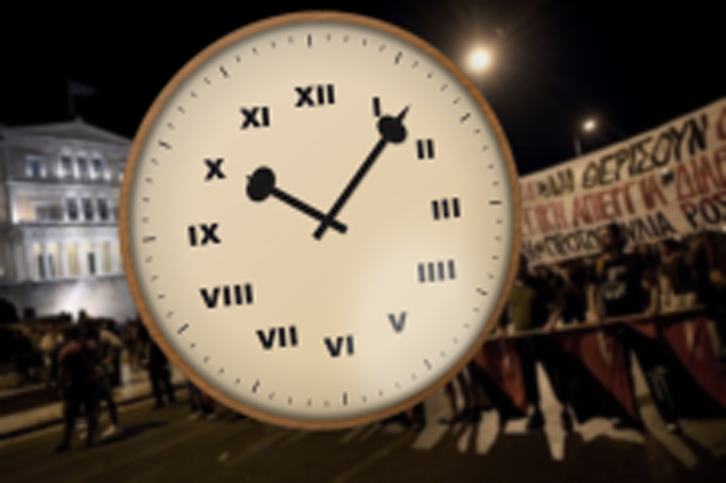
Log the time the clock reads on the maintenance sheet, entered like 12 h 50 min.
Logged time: 10 h 07 min
